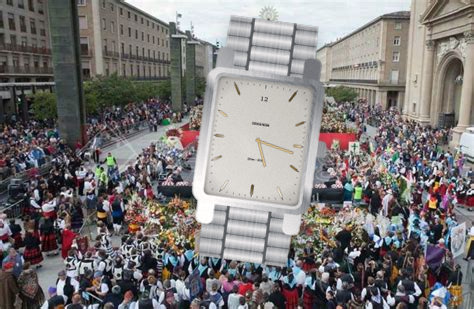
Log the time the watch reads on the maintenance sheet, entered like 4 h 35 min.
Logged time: 5 h 17 min
